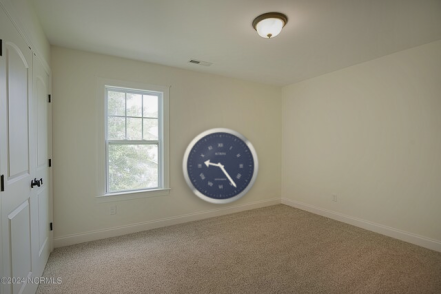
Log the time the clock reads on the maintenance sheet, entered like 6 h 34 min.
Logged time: 9 h 24 min
